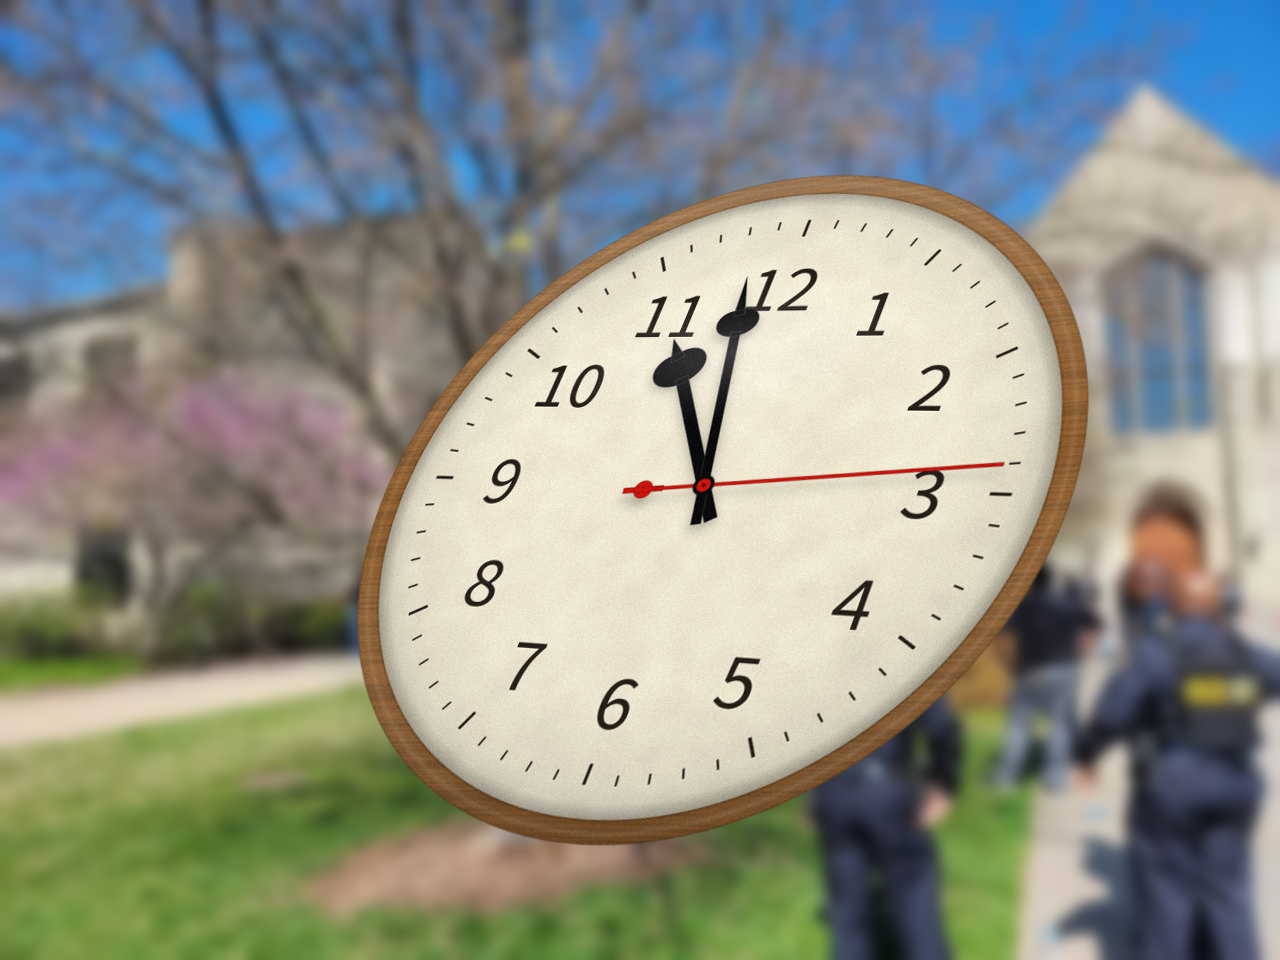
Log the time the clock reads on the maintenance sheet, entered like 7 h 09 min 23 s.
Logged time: 10 h 58 min 14 s
